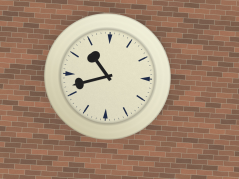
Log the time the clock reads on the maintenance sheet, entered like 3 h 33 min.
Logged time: 10 h 42 min
